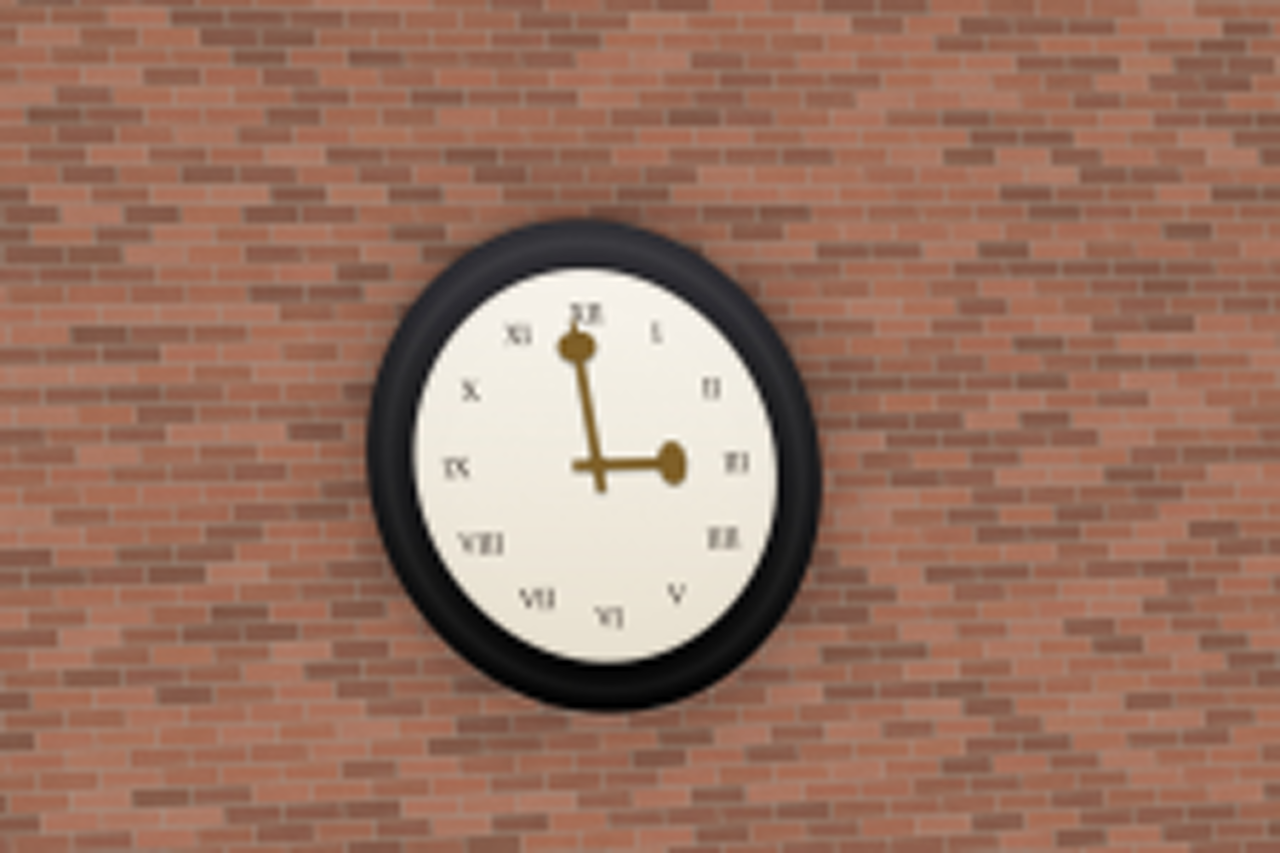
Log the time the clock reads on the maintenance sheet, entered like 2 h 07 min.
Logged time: 2 h 59 min
